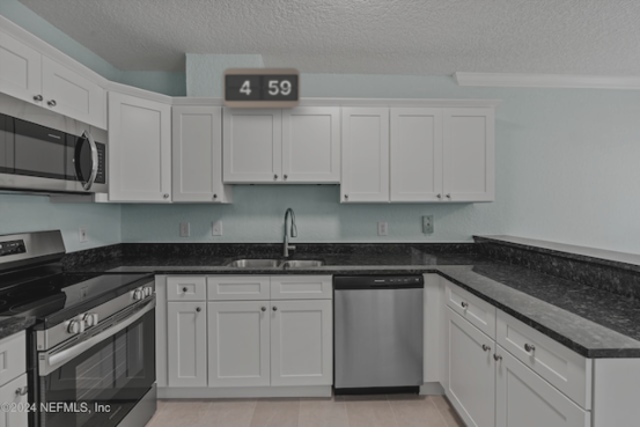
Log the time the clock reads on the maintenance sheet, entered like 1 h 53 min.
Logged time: 4 h 59 min
